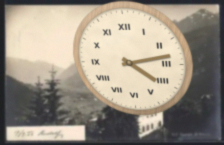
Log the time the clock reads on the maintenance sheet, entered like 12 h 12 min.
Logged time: 4 h 13 min
